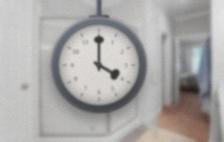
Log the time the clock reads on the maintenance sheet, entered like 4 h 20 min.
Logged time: 4 h 00 min
